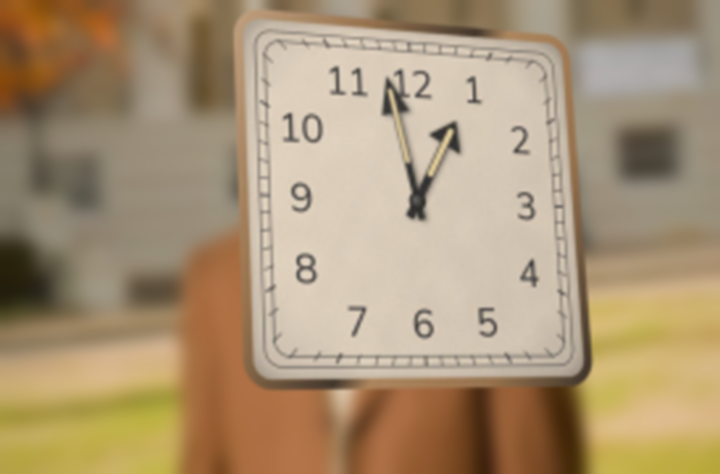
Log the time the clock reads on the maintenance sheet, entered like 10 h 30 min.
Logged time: 12 h 58 min
